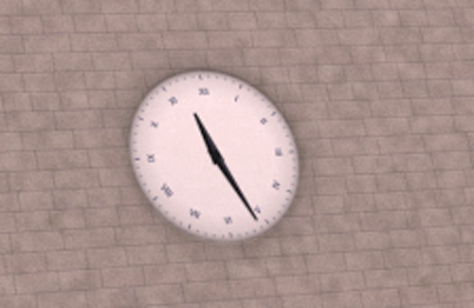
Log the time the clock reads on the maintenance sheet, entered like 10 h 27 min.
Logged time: 11 h 26 min
